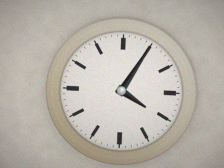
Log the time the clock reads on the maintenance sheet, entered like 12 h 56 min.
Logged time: 4 h 05 min
